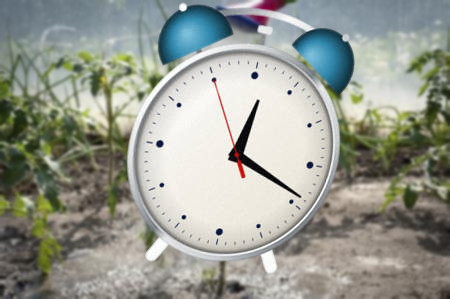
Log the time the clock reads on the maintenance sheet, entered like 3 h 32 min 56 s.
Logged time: 12 h 18 min 55 s
